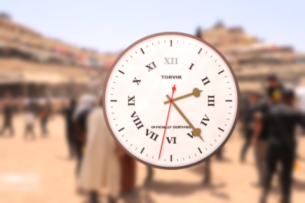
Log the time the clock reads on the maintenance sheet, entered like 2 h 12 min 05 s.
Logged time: 2 h 23 min 32 s
